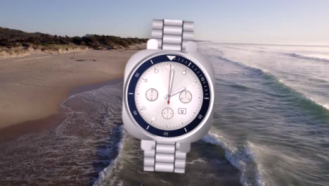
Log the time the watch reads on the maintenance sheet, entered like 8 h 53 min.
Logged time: 2 h 01 min
